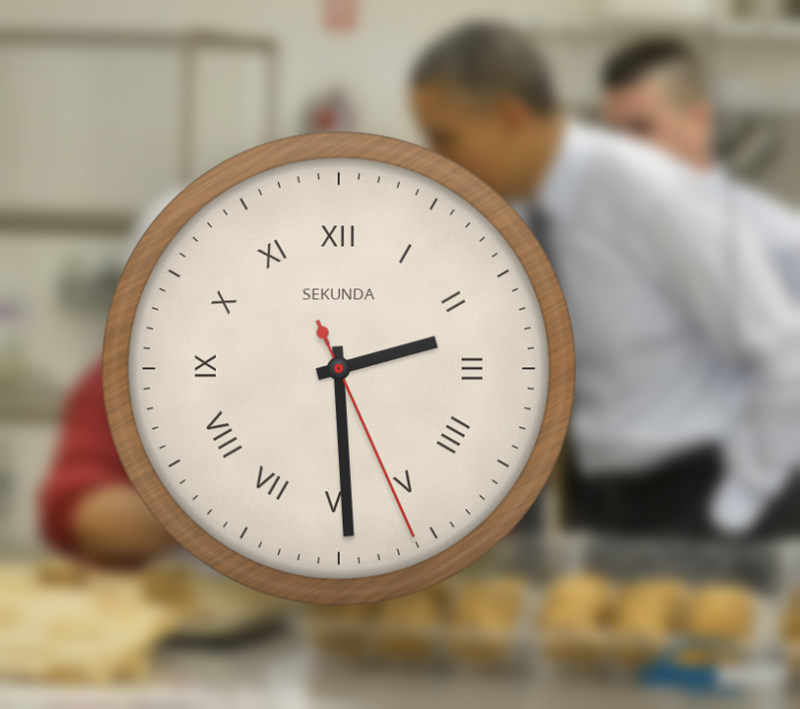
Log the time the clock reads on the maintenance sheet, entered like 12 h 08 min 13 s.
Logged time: 2 h 29 min 26 s
